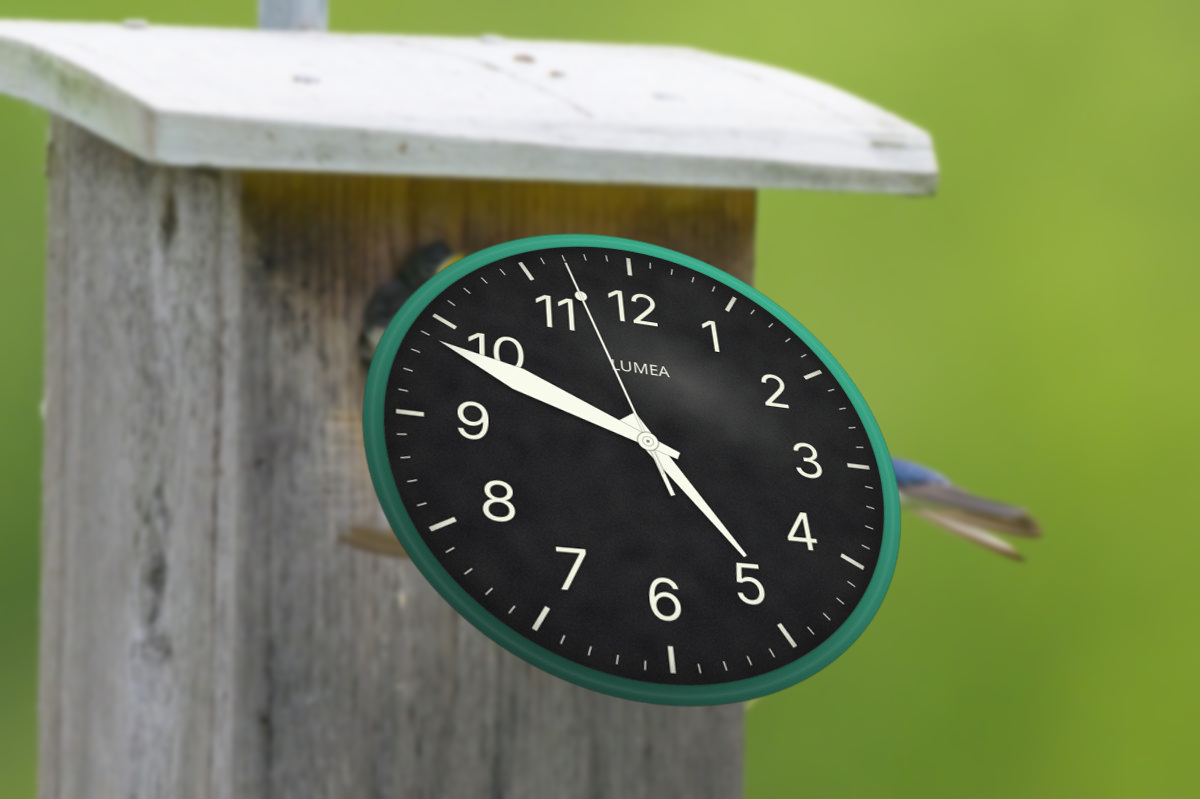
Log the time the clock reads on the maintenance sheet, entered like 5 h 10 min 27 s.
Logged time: 4 h 48 min 57 s
